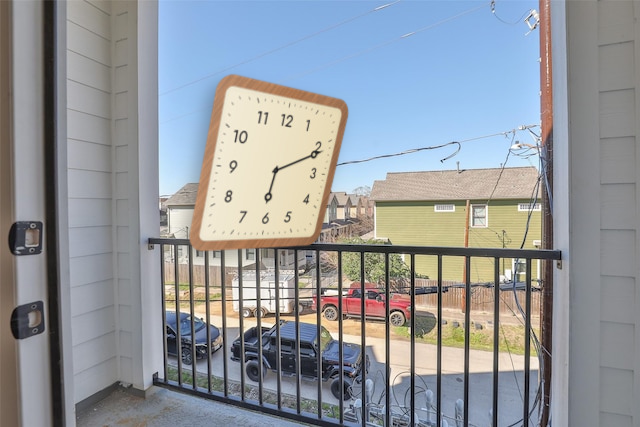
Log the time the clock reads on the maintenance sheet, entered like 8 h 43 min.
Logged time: 6 h 11 min
